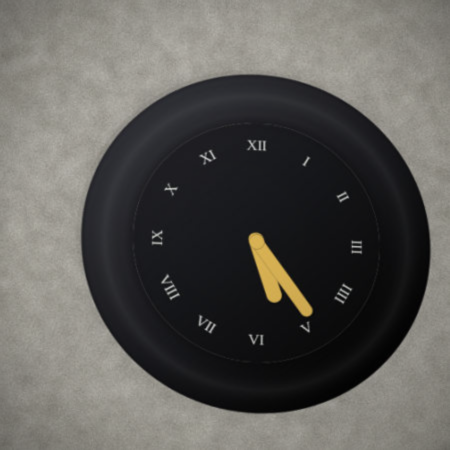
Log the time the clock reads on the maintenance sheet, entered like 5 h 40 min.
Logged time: 5 h 24 min
